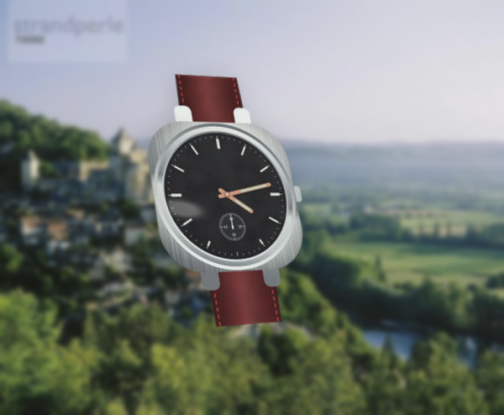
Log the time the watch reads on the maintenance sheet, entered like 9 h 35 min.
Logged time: 4 h 13 min
